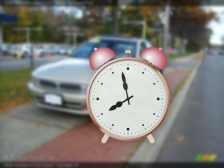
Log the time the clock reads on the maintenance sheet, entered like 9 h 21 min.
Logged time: 7 h 58 min
